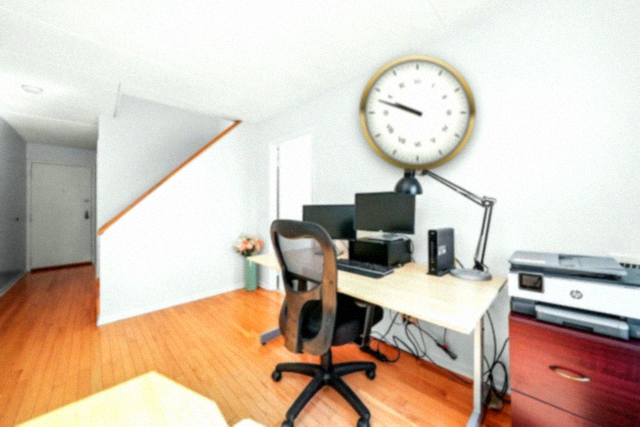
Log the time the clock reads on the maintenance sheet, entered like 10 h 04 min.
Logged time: 9 h 48 min
